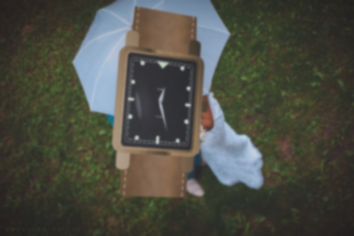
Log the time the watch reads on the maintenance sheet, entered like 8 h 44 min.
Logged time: 12 h 27 min
